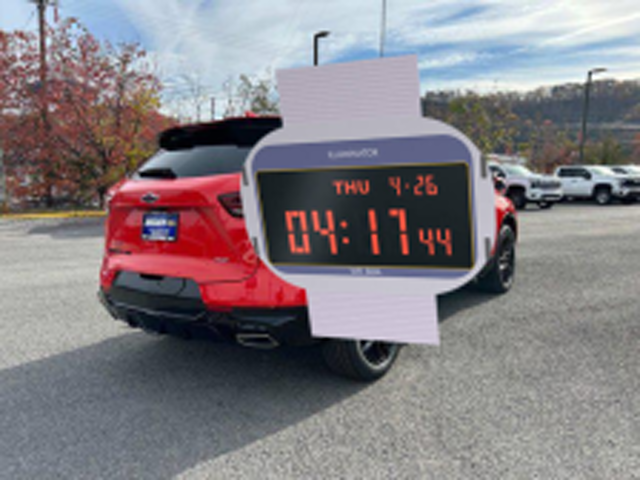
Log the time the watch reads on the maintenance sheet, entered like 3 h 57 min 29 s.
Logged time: 4 h 17 min 44 s
